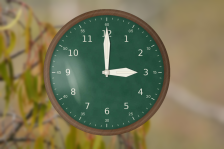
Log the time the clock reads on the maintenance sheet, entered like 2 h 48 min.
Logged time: 3 h 00 min
